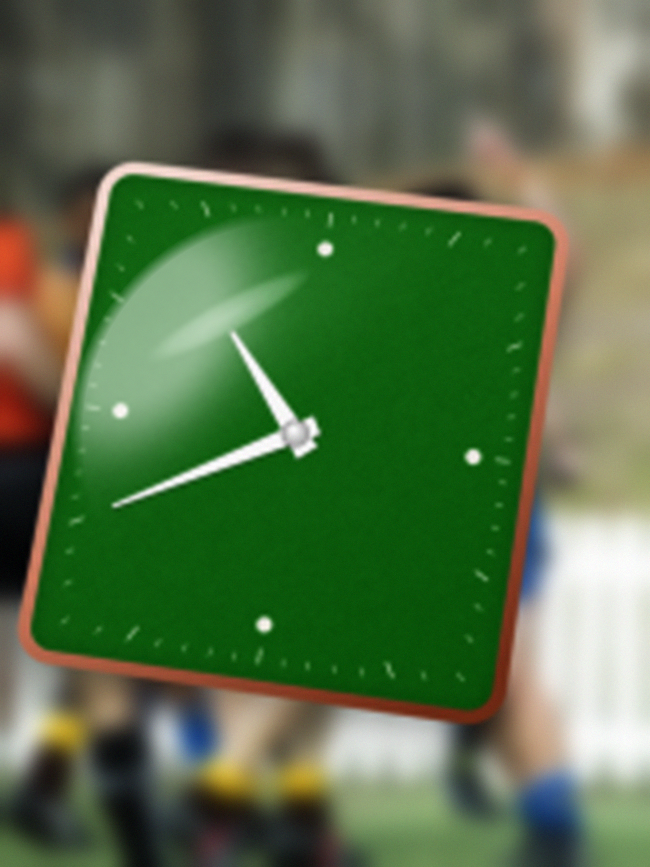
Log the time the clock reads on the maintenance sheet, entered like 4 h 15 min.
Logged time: 10 h 40 min
